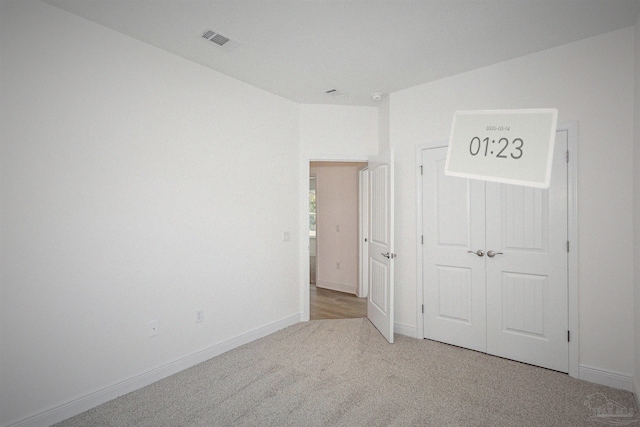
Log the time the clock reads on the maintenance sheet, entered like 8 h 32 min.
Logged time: 1 h 23 min
